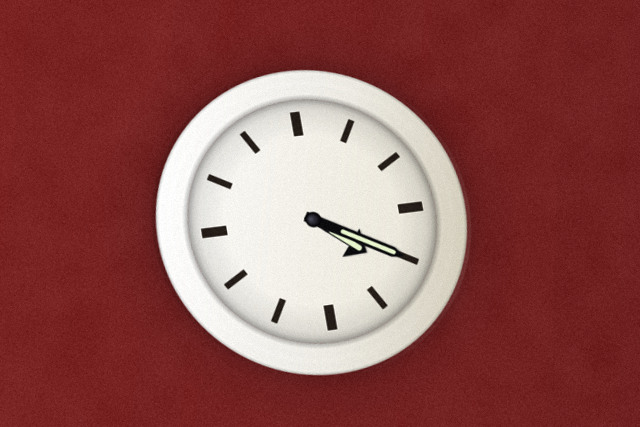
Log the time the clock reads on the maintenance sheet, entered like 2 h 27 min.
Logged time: 4 h 20 min
